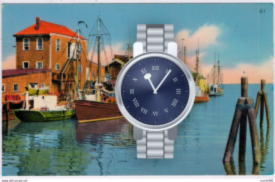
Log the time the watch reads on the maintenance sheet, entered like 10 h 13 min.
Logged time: 11 h 06 min
